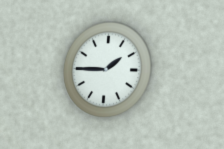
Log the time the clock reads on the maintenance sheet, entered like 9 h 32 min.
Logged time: 1 h 45 min
